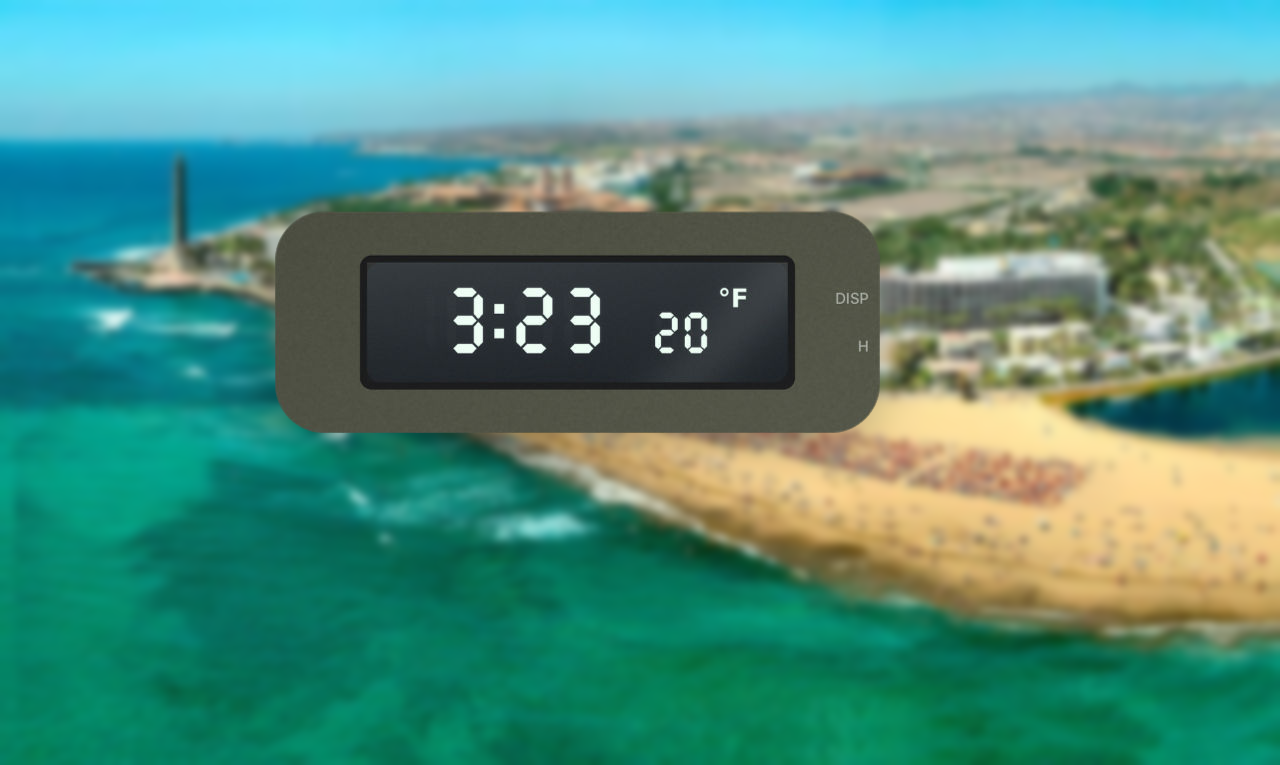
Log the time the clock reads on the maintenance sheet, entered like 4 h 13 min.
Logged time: 3 h 23 min
